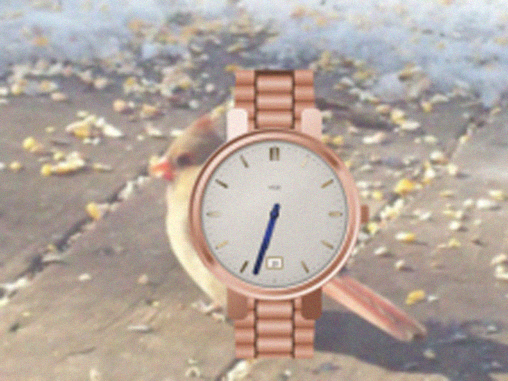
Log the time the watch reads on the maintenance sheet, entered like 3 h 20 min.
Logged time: 6 h 33 min
